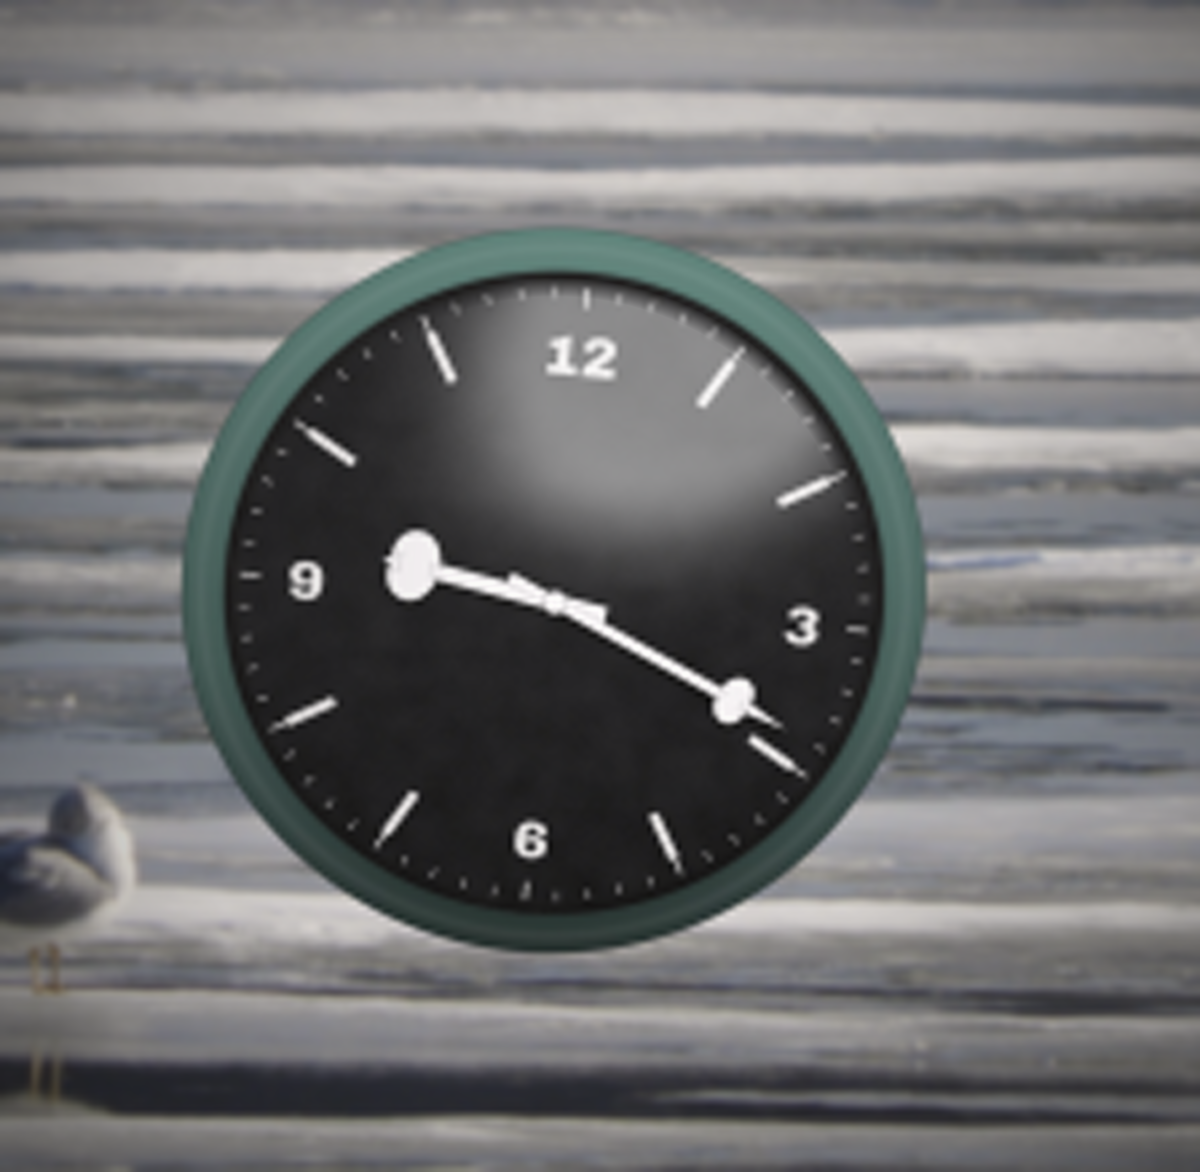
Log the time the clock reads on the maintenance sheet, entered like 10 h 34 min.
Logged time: 9 h 19 min
